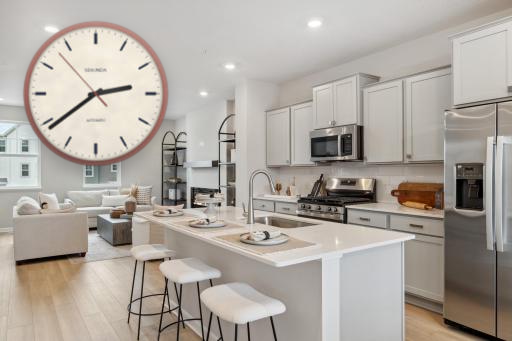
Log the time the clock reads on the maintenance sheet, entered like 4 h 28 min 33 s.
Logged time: 2 h 38 min 53 s
